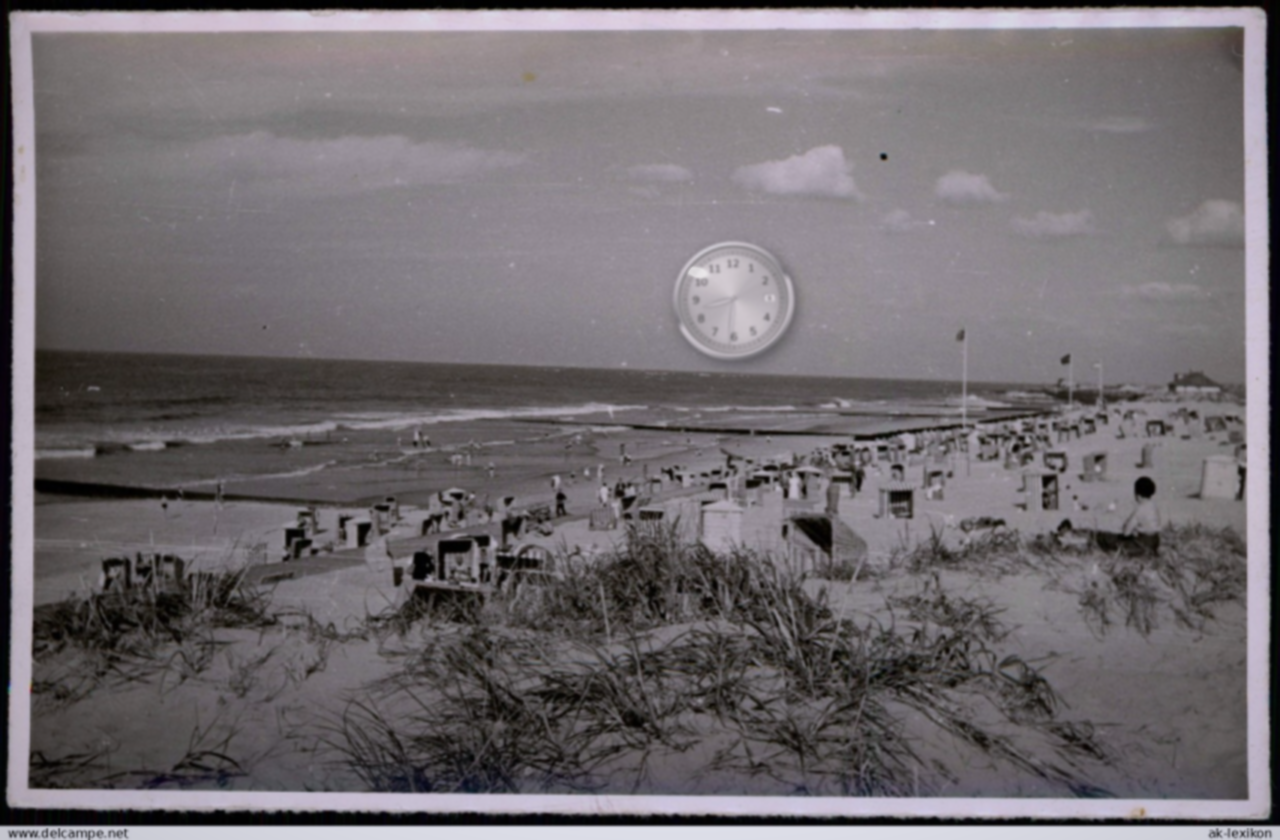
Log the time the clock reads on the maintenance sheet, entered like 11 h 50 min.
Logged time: 8 h 31 min
